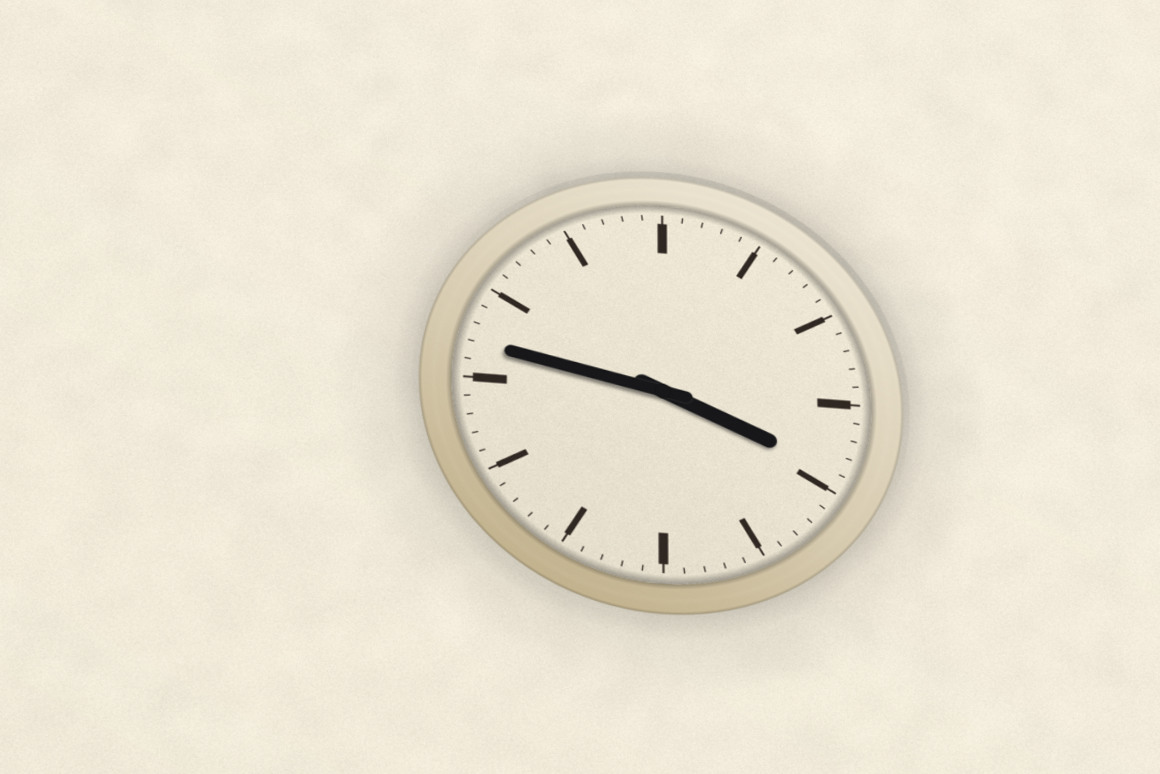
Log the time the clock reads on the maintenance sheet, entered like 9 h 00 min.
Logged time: 3 h 47 min
